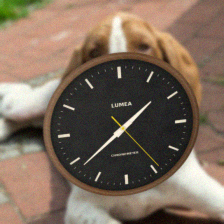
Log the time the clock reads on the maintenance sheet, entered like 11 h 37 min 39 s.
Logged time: 1 h 38 min 24 s
